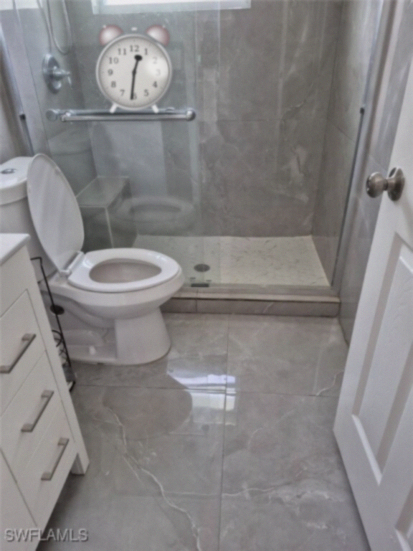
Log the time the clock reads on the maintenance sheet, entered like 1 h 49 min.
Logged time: 12 h 31 min
